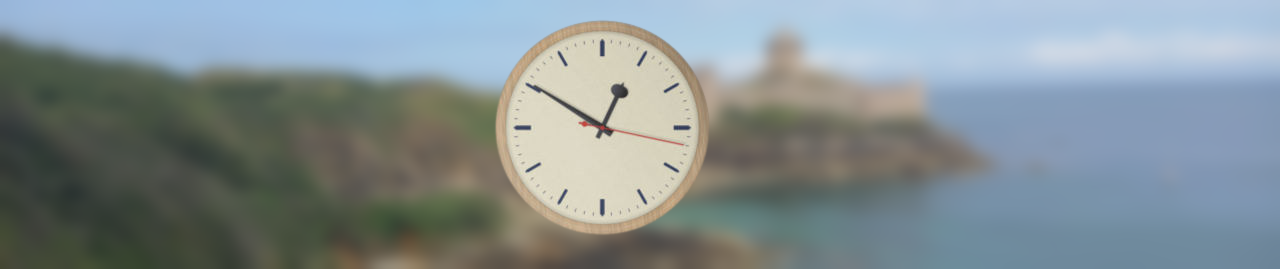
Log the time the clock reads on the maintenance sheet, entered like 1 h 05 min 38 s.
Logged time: 12 h 50 min 17 s
